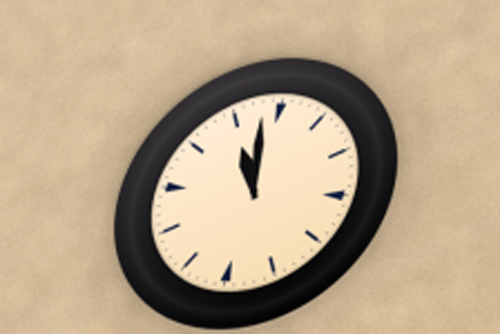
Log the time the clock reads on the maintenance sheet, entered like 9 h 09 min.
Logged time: 10 h 58 min
